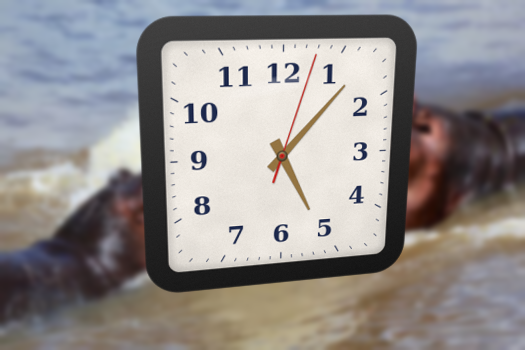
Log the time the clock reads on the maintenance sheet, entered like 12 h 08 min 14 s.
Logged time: 5 h 07 min 03 s
